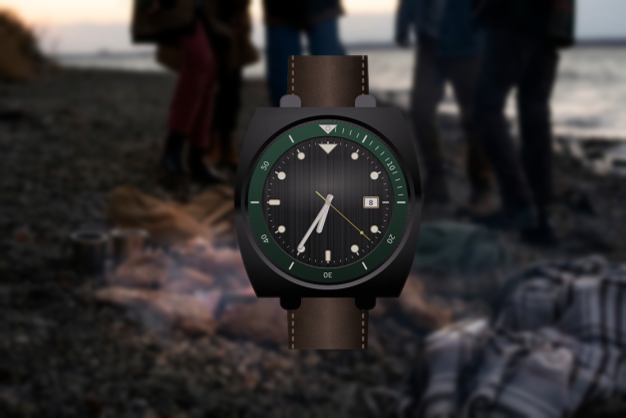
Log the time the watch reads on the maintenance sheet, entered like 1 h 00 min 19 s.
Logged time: 6 h 35 min 22 s
